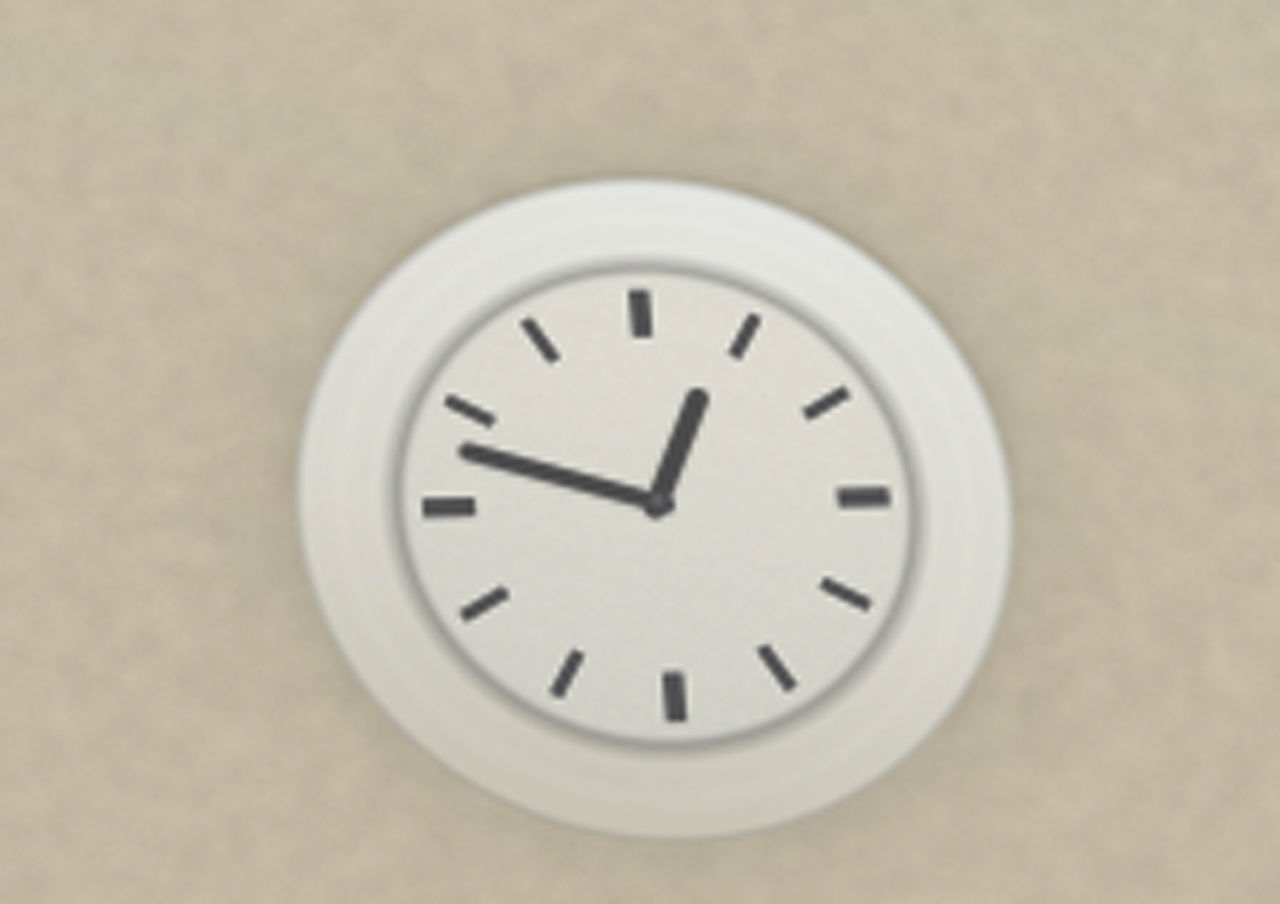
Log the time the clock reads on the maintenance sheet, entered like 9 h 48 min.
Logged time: 12 h 48 min
